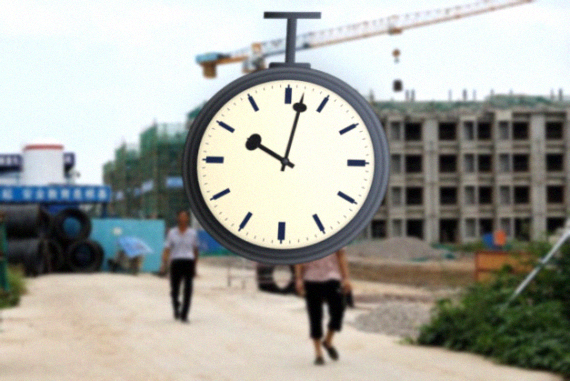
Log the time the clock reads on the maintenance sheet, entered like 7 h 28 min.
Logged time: 10 h 02 min
